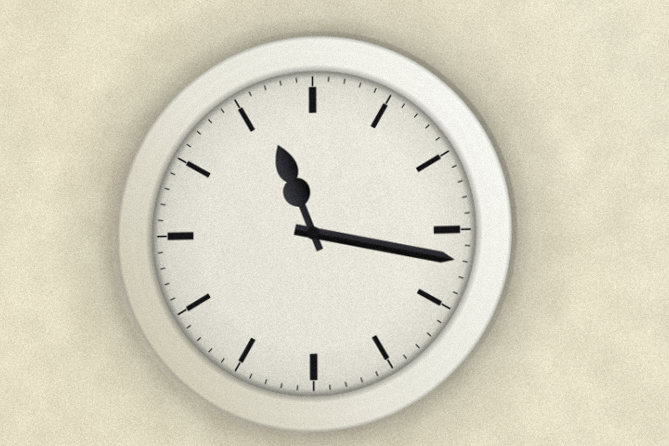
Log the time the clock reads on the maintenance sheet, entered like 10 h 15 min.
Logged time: 11 h 17 min
